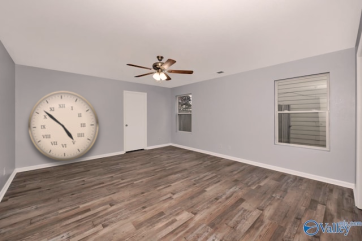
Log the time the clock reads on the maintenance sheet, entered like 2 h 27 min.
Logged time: 4 h 52 min
